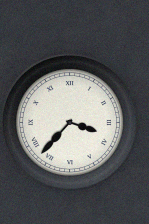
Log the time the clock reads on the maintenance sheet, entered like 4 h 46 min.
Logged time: 3 h 37 min
